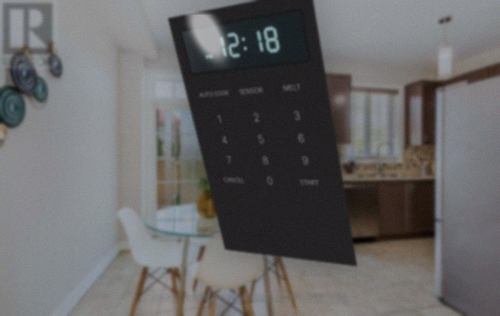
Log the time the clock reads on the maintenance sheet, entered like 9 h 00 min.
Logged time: 12 h 18 min
